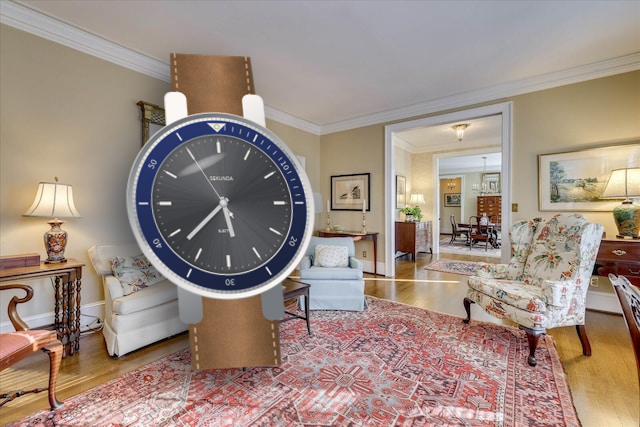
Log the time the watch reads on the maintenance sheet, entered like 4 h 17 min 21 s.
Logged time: 5 h 37 min 55 s
